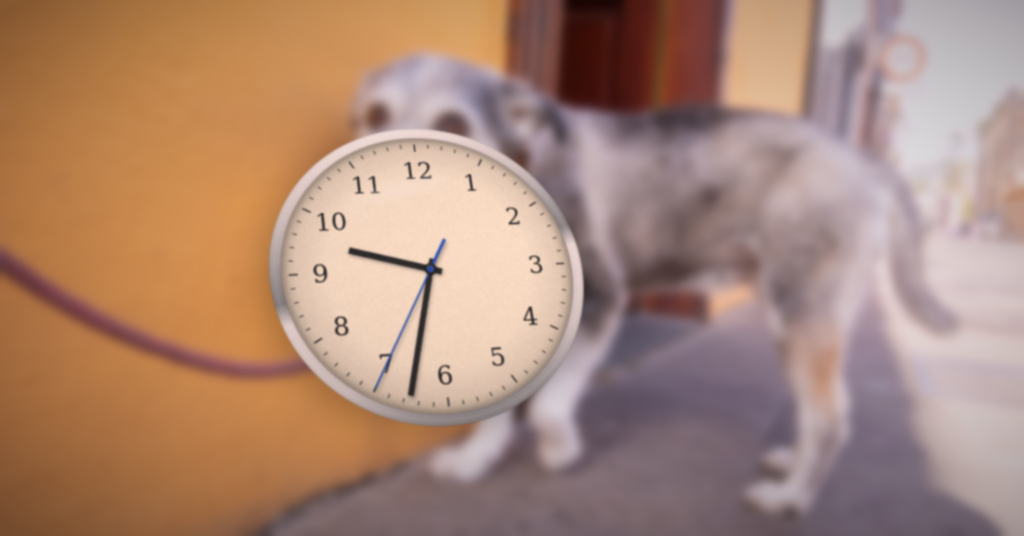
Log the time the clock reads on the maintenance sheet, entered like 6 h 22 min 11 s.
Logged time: 9 h 32 min 35 s
